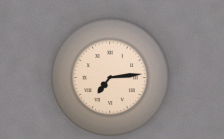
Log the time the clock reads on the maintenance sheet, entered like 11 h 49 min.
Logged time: 7 h 14 min
